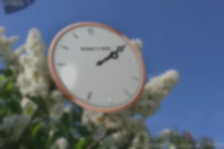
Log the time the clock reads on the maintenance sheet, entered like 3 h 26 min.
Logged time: 2 h 10 min
